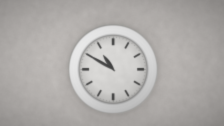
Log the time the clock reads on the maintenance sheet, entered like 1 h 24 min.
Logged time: 10 h 50 min
